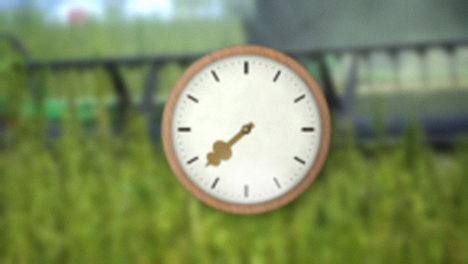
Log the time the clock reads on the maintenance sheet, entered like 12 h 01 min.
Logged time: 7 h 38 min
